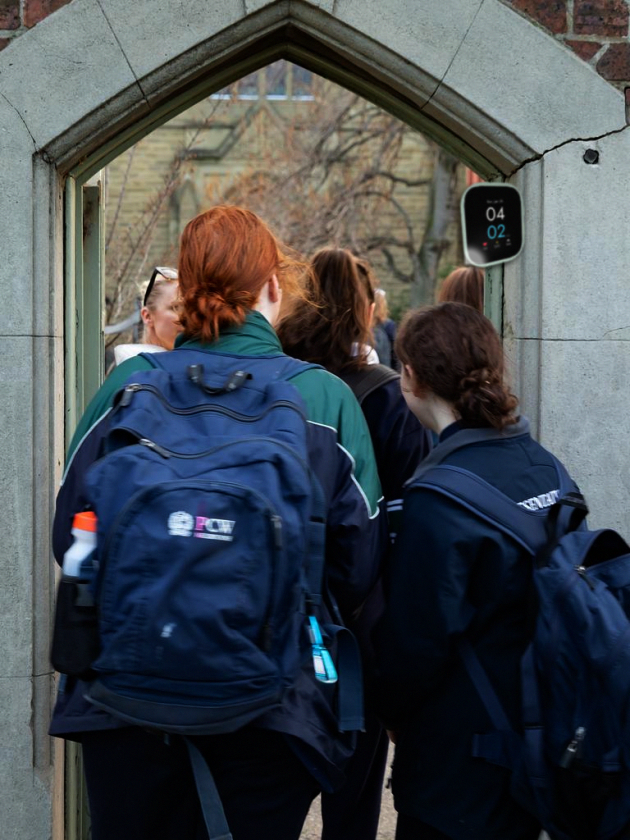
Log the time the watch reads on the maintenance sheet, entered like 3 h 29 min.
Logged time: 4 h 02 min
